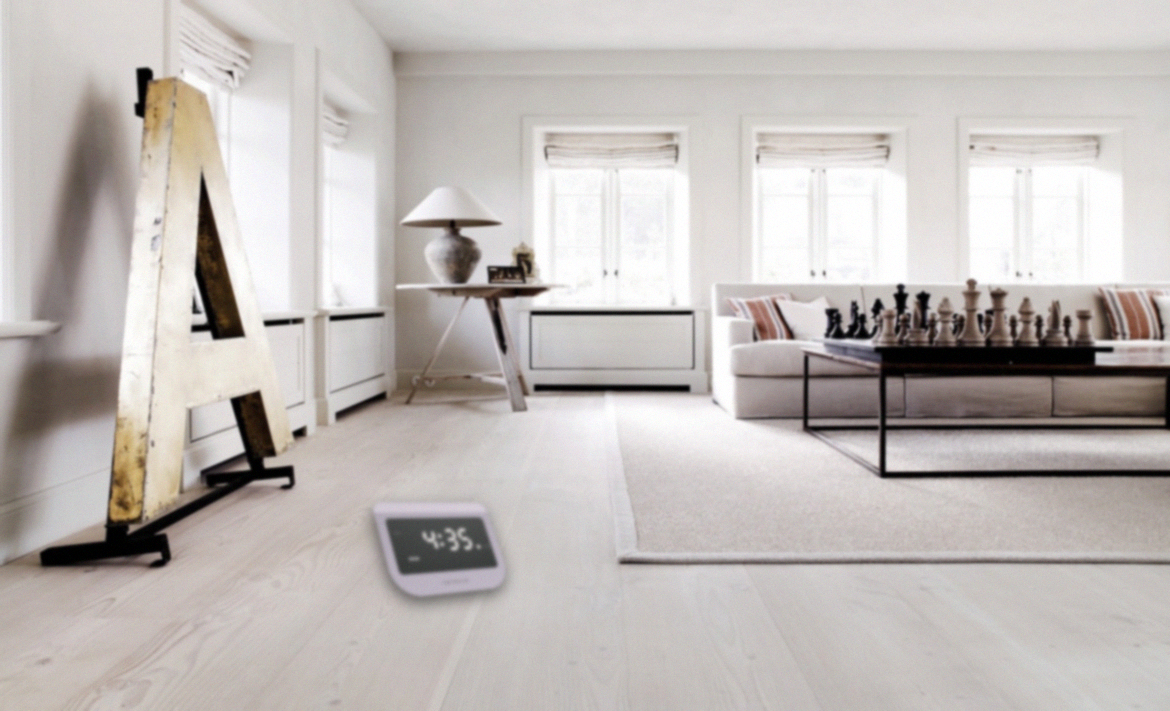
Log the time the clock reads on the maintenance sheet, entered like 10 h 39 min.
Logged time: 4 h 35 min
